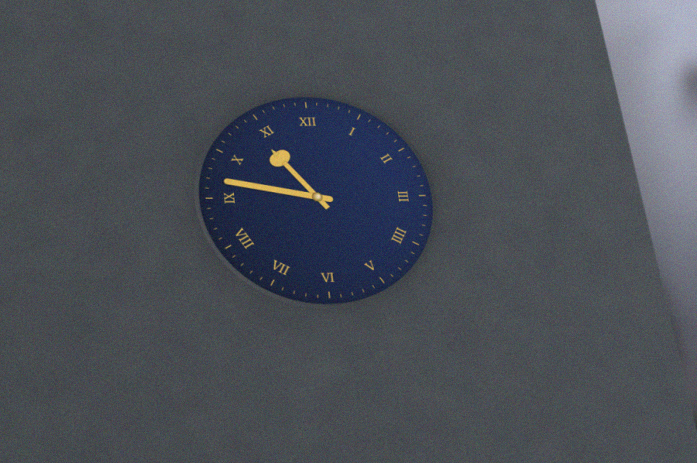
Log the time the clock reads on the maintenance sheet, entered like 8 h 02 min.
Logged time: 10 h 47 min
